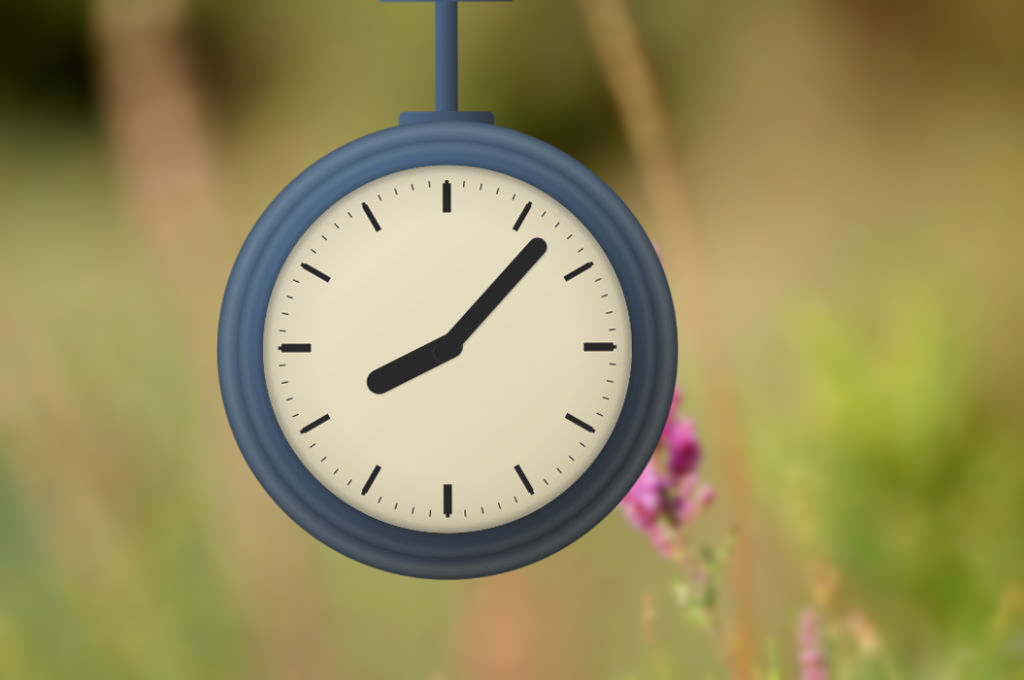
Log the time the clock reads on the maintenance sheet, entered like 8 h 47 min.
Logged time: 8 h 07 min
